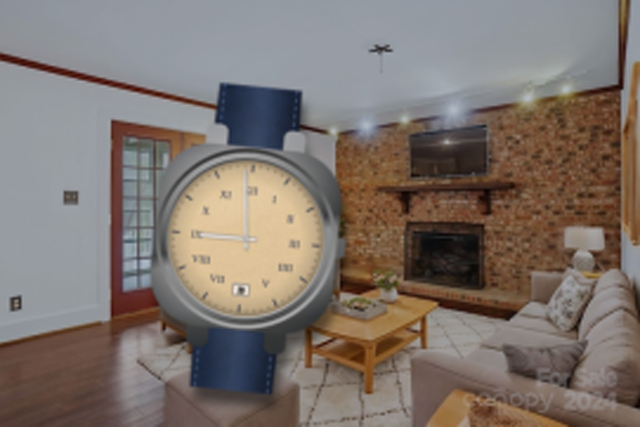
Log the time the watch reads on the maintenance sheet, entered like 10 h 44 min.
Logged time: 8 h 59 min
